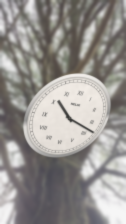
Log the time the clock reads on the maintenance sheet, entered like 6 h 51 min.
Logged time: 10 h 18 min
